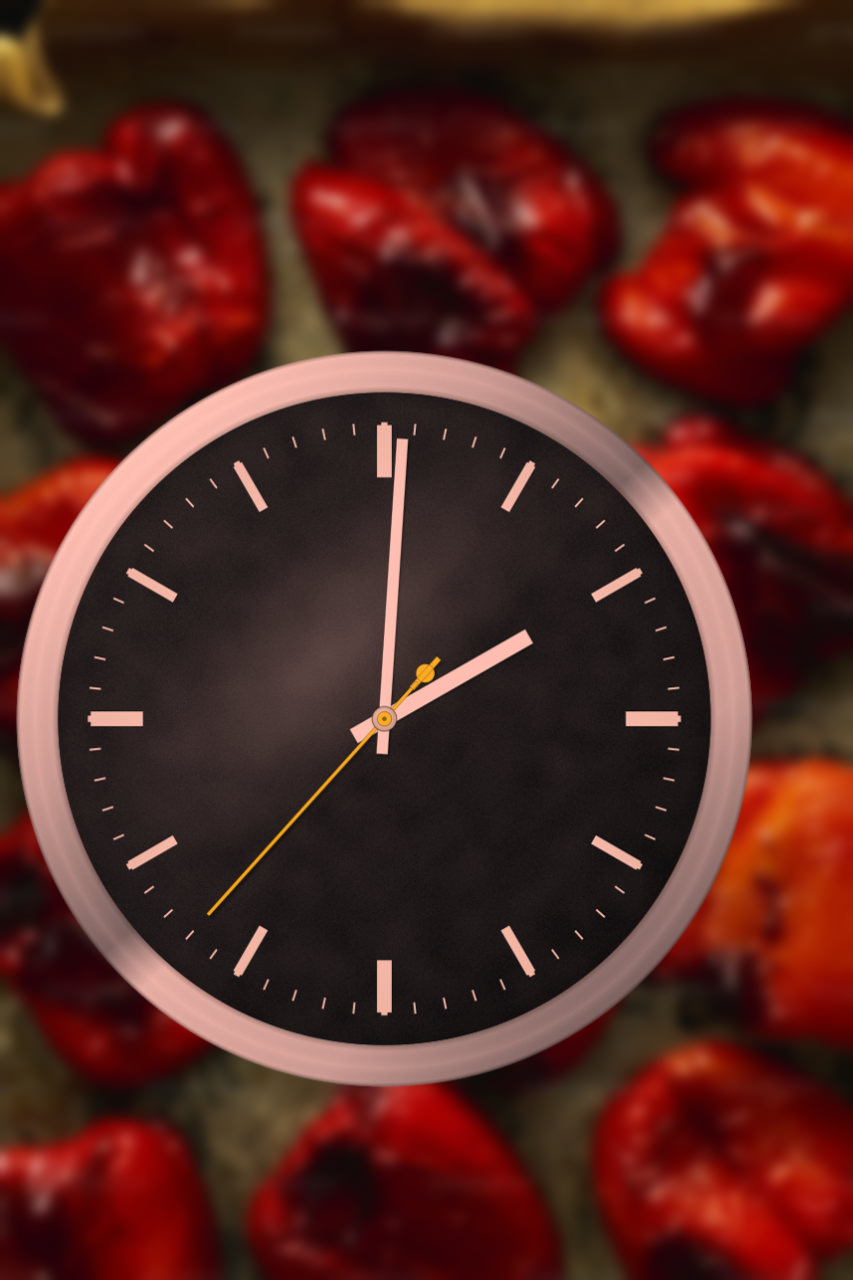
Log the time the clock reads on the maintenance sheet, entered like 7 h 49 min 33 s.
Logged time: 2 h 00 min 37 s
